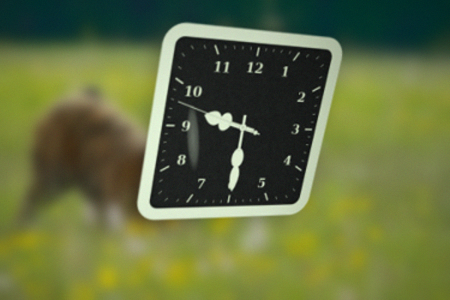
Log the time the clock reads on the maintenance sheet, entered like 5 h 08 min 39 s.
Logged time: 9 h 29 min 48 s
